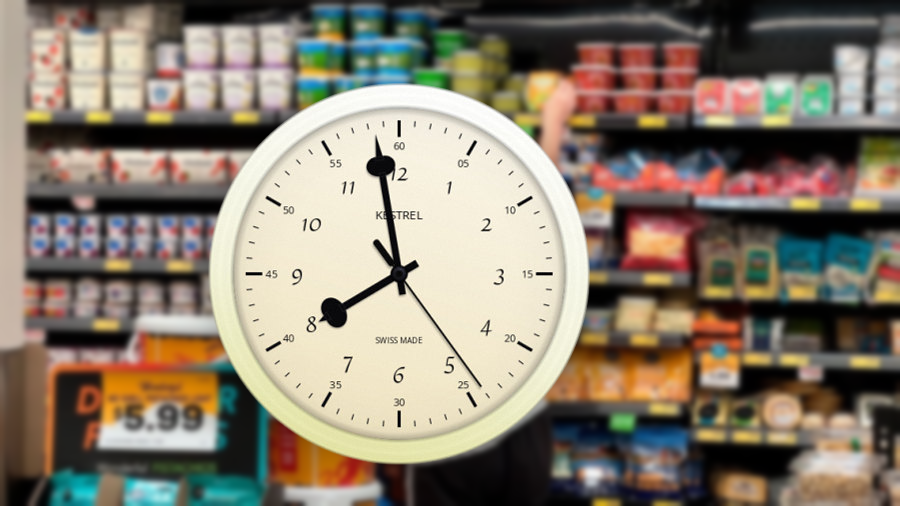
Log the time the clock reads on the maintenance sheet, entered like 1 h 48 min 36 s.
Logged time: 7 h 58 min 24 s
